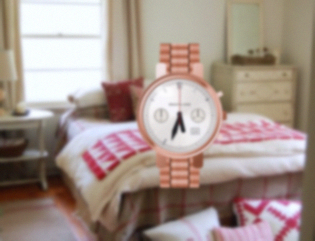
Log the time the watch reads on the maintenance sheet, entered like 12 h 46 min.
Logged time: 5 h 33 min
